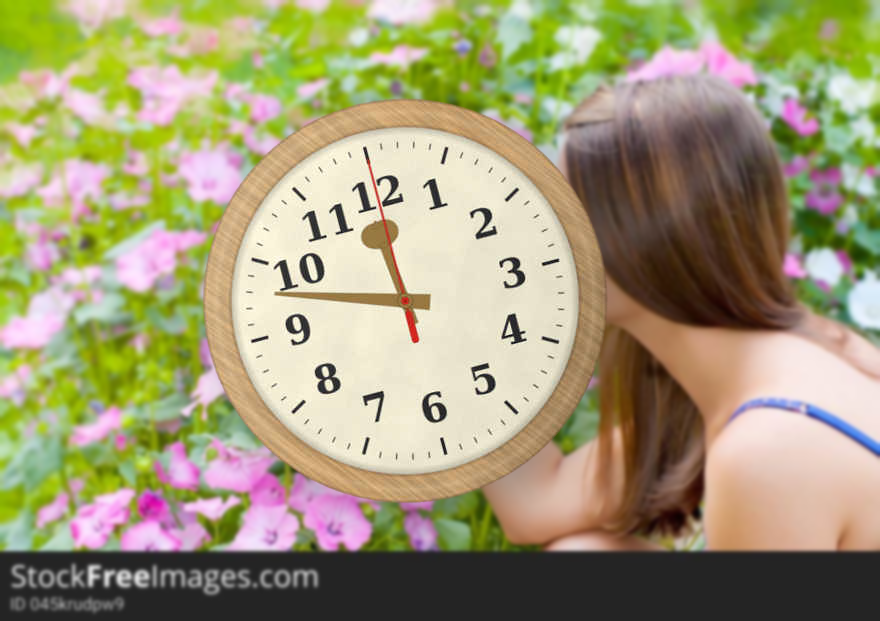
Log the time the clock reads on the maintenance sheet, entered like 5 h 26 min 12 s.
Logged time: 11 h 48 min 00 s
